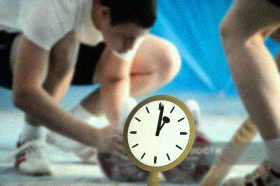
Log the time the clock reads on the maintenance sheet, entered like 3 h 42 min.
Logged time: 1 h 01 min
